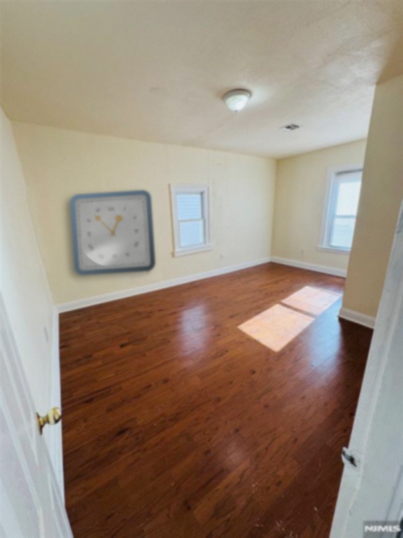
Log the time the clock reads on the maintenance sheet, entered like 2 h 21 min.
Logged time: 12 h 53 min
